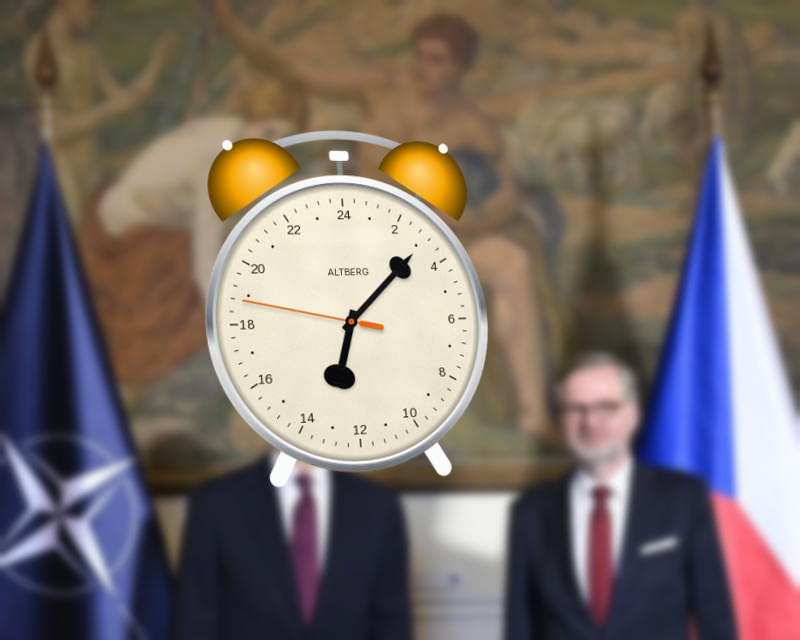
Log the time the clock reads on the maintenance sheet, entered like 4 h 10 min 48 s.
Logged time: 13 h 07 min 47 s
